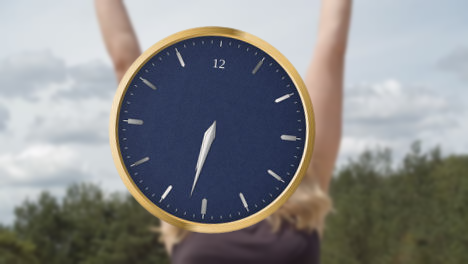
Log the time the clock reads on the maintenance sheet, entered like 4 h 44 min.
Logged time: 6 h 32 min
